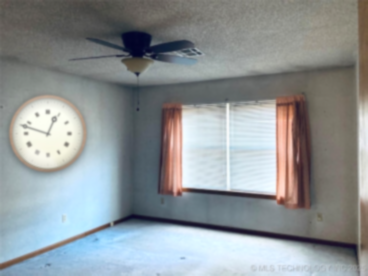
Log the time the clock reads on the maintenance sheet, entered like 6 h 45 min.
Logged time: 12 h 48 min
